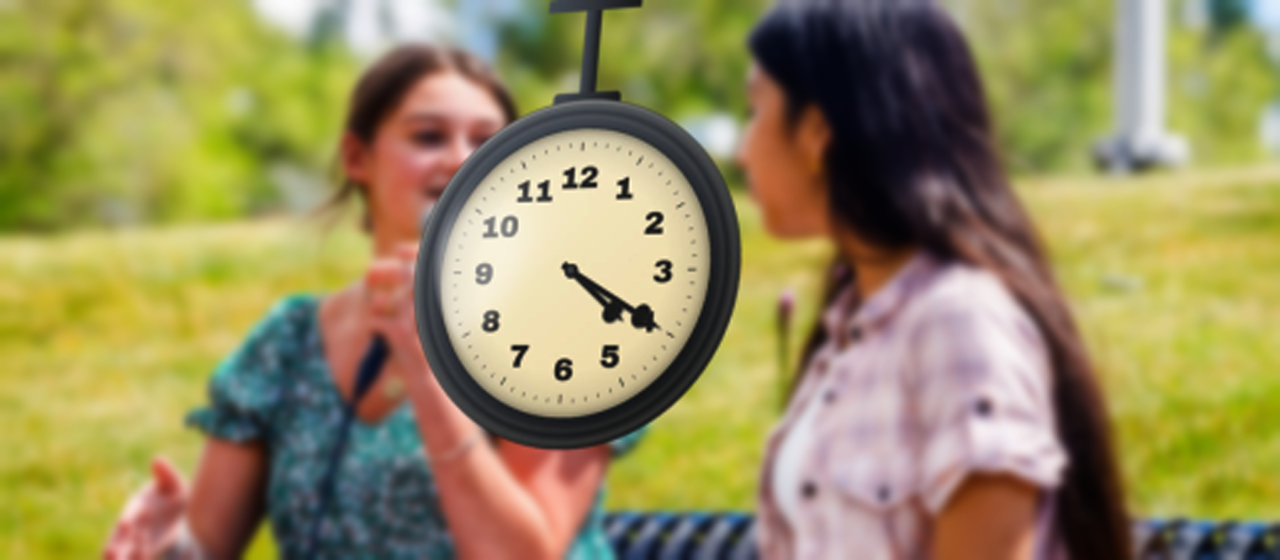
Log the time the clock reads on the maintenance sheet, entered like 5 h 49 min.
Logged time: 4 h 20 min
